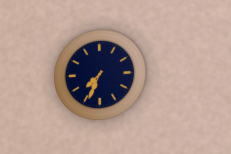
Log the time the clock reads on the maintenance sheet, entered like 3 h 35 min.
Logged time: 7 h 34 min
